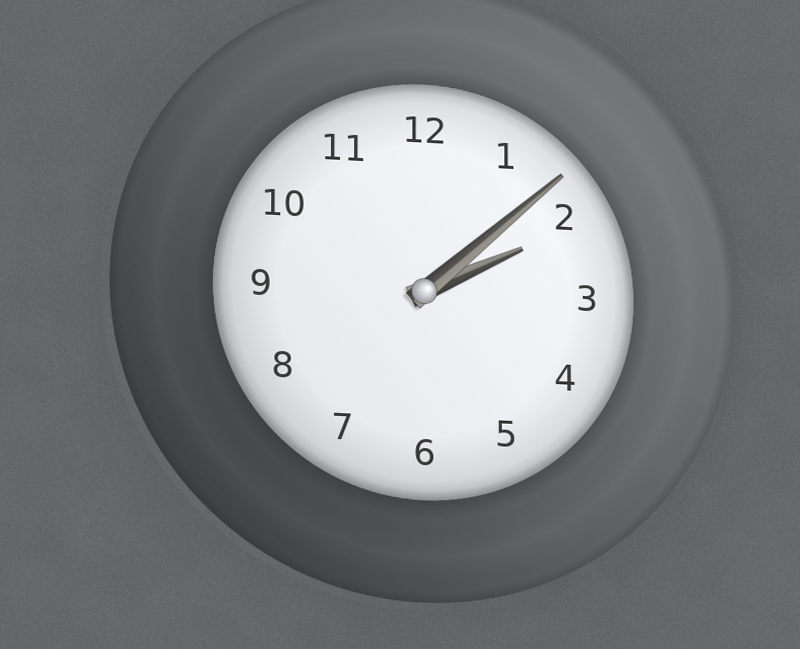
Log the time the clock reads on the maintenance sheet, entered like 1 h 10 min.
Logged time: 2 h 08 min
